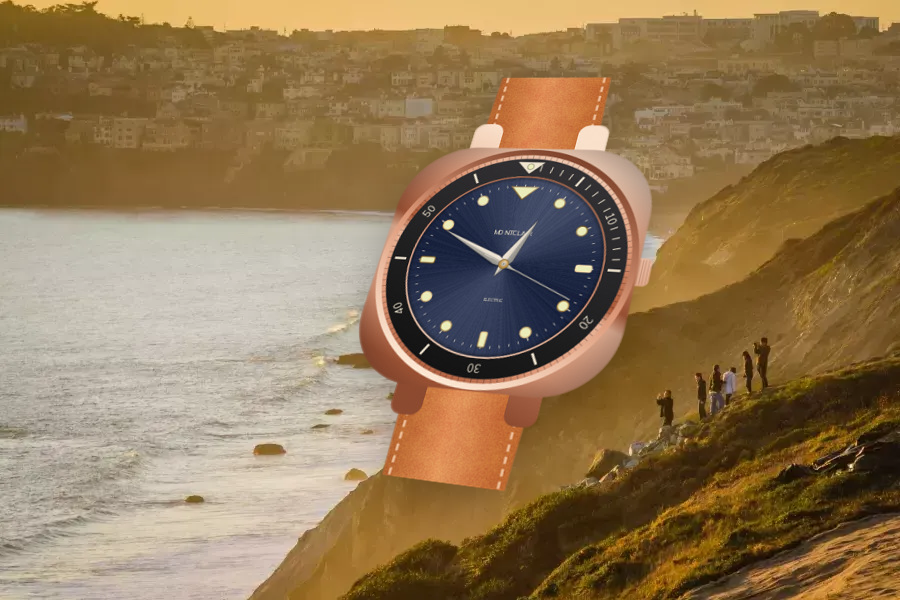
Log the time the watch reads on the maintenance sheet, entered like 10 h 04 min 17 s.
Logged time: 12 h 49 min 19 s
